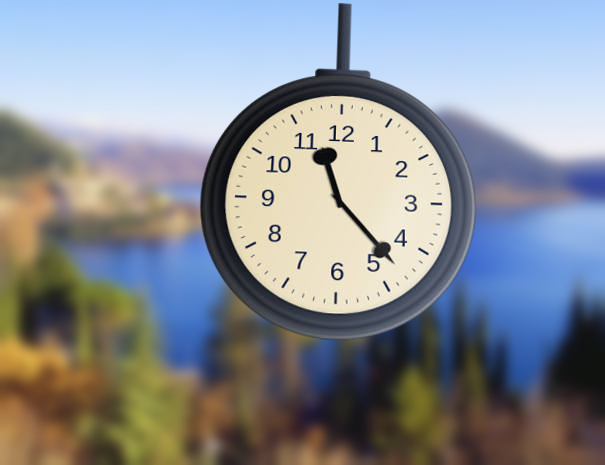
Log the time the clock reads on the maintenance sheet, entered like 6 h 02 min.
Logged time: 11 h 23 min
